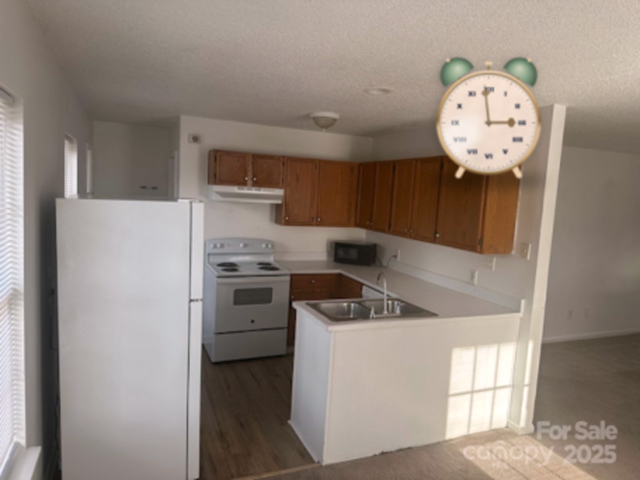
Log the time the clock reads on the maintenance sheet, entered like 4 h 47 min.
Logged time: 2 h 59 min
